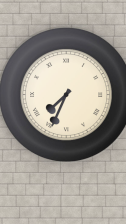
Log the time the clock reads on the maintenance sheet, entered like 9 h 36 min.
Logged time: 7 h 34 min
